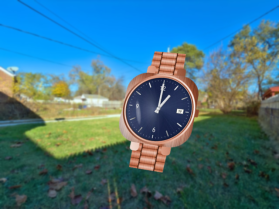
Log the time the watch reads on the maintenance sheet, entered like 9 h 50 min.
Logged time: 1 h 00 min
